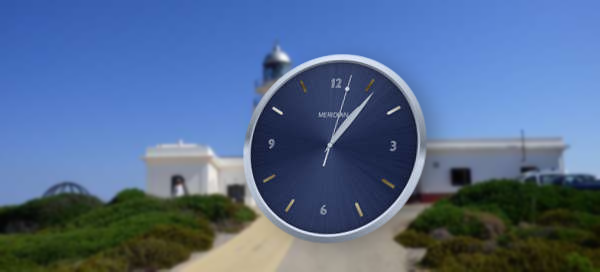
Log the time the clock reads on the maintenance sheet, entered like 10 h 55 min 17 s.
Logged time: 1 h 06 min 02 s
